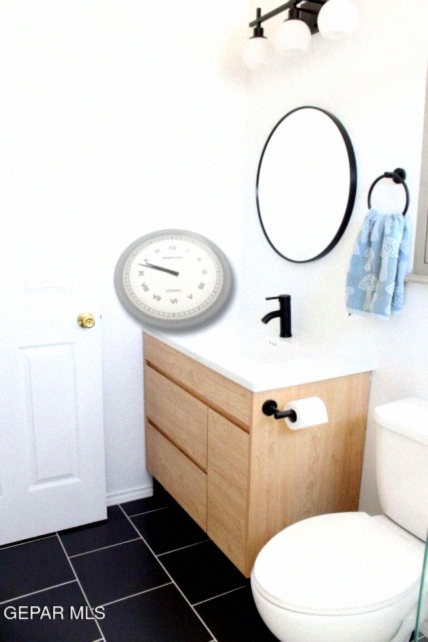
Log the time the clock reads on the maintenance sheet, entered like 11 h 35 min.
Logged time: 9 h 48 min
